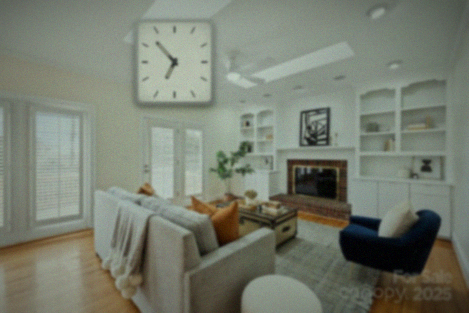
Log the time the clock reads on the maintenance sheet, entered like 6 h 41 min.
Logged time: 6 h 53 min
